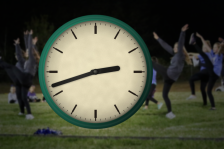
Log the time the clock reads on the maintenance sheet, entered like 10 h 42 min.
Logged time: 2 h 42 min
